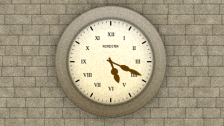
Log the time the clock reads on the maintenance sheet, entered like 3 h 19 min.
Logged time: 5 h 19 min
